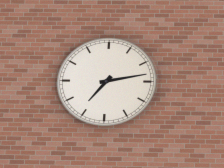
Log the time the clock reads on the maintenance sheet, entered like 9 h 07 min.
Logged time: 7 h 13 min
